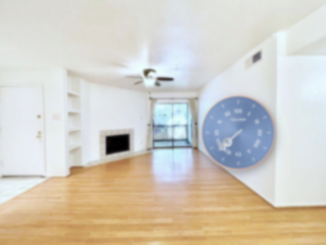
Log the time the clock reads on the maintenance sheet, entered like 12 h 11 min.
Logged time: 7 h 38 min
